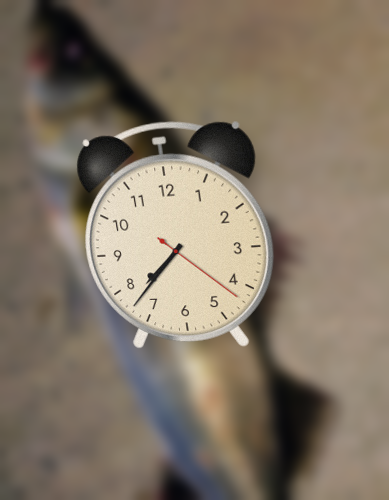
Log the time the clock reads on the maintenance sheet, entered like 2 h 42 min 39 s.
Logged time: 7 h 37 min 22 s
